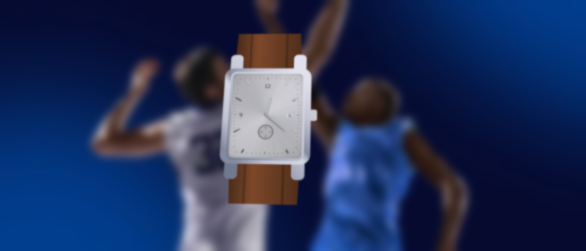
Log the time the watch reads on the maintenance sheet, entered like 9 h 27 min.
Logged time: 12 h 22 min
